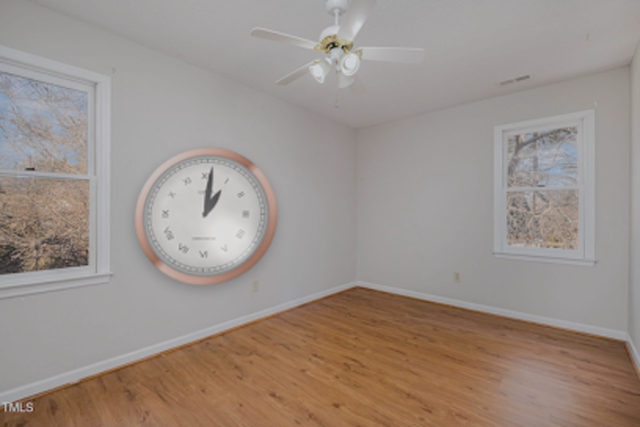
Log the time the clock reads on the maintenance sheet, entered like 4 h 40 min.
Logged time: 1 h 01 min
